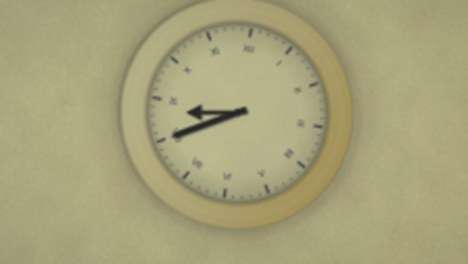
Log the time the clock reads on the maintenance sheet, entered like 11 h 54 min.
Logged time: 8 h 40 min
